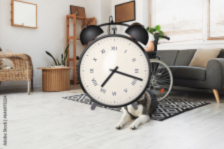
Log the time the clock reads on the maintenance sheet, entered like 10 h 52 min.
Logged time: 7 h 18 min
